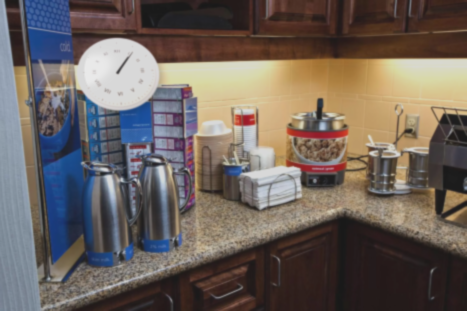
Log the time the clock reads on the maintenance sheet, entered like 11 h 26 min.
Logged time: 1 h 06 min
